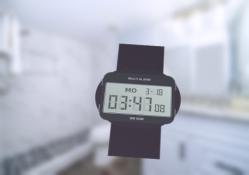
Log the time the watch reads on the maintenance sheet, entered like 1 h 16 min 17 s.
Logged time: 3 h 47 min 08 s
